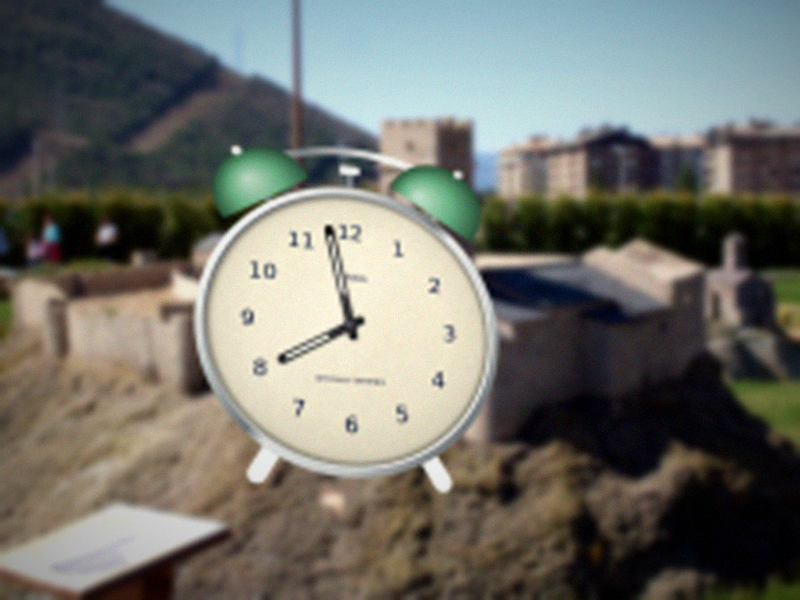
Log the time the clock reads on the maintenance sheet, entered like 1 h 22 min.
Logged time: 7 h 58 min
